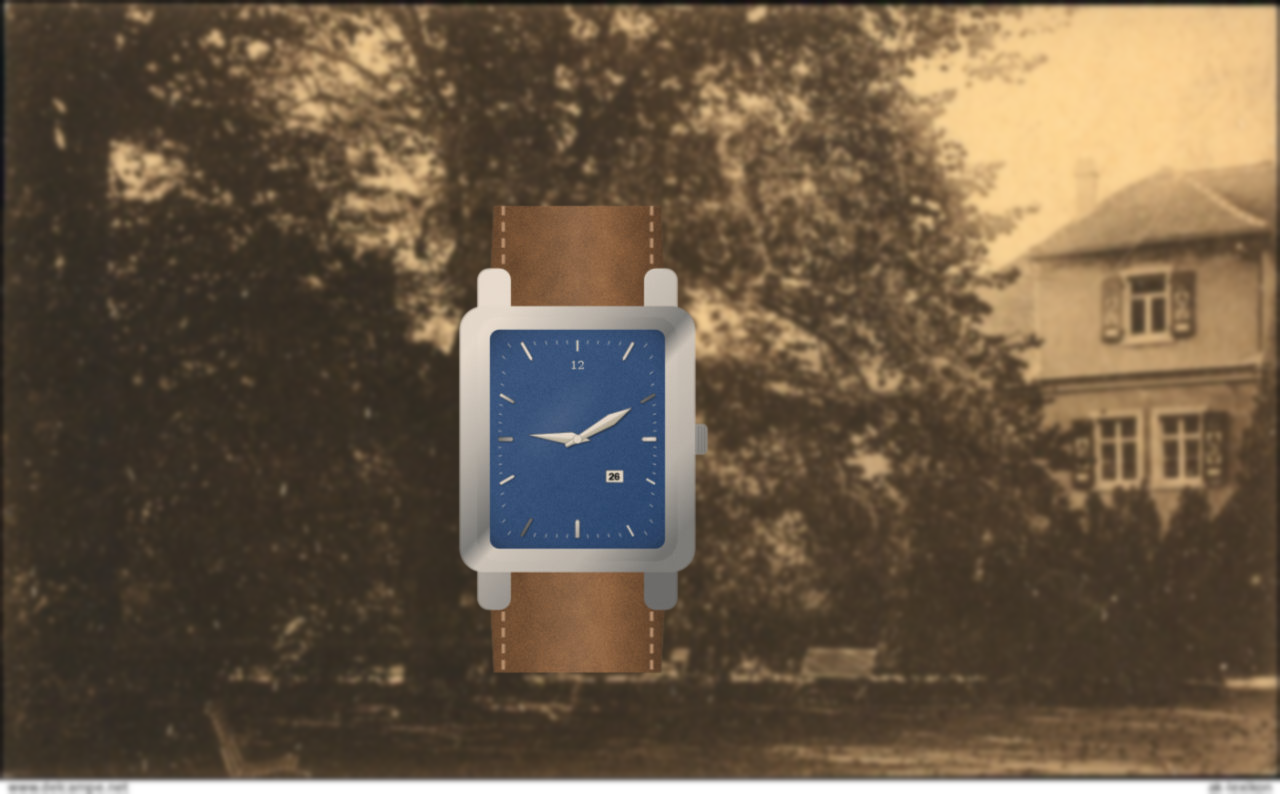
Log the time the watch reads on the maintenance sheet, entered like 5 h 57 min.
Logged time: 9 h 10 min
